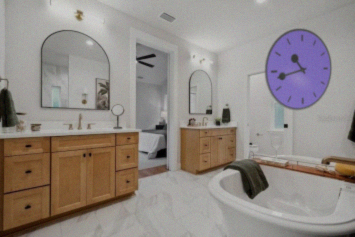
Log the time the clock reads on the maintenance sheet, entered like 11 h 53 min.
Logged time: 10 h 43 min
